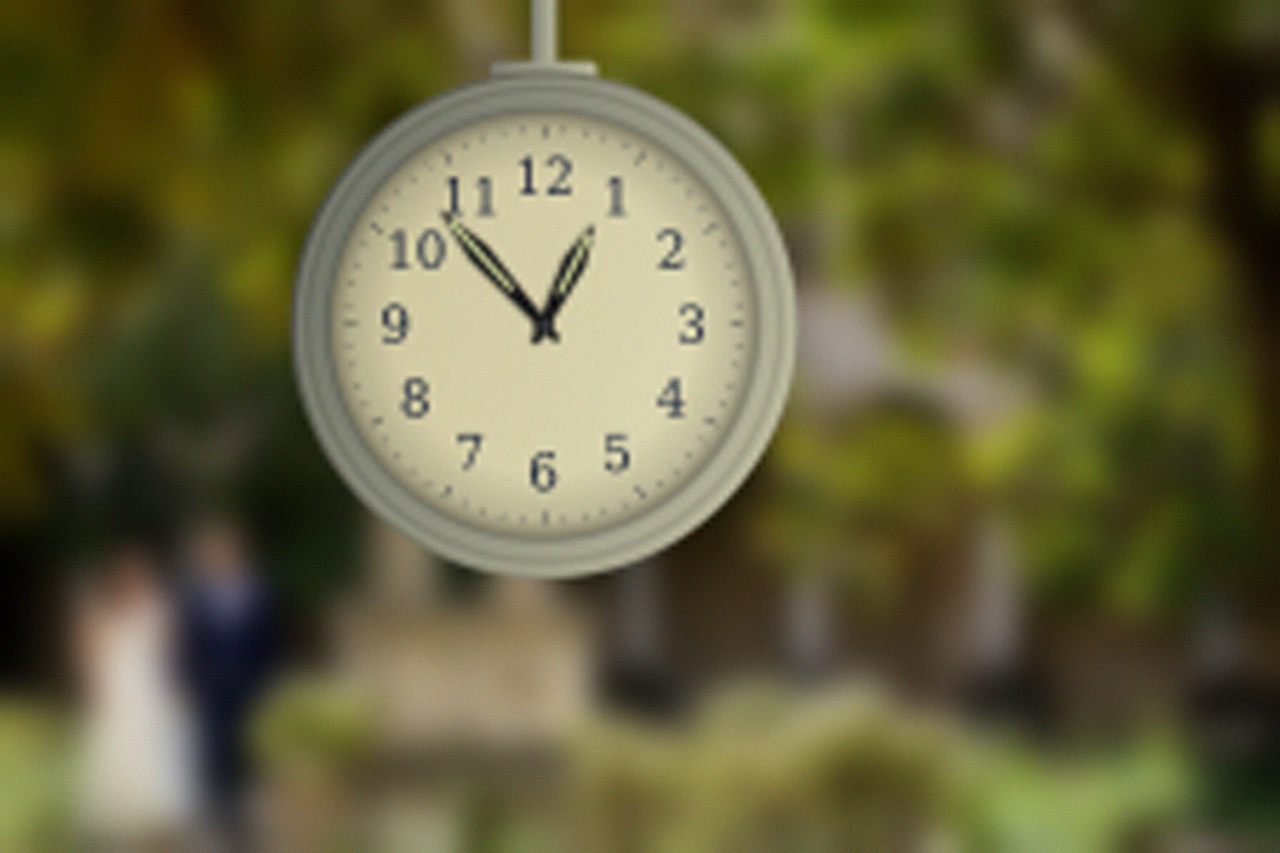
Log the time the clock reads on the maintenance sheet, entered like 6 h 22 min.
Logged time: 12 h 53 min
